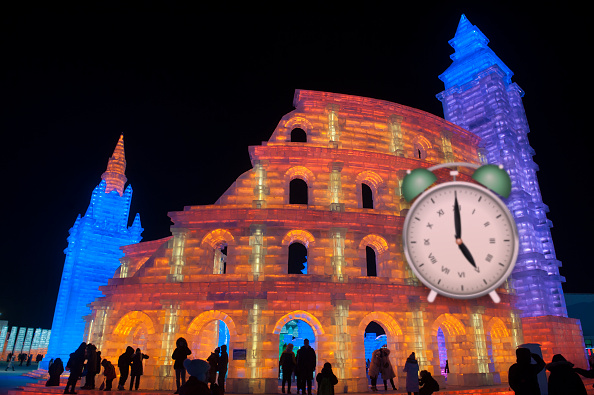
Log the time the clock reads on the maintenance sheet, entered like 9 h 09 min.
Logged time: 5 h 00 min
